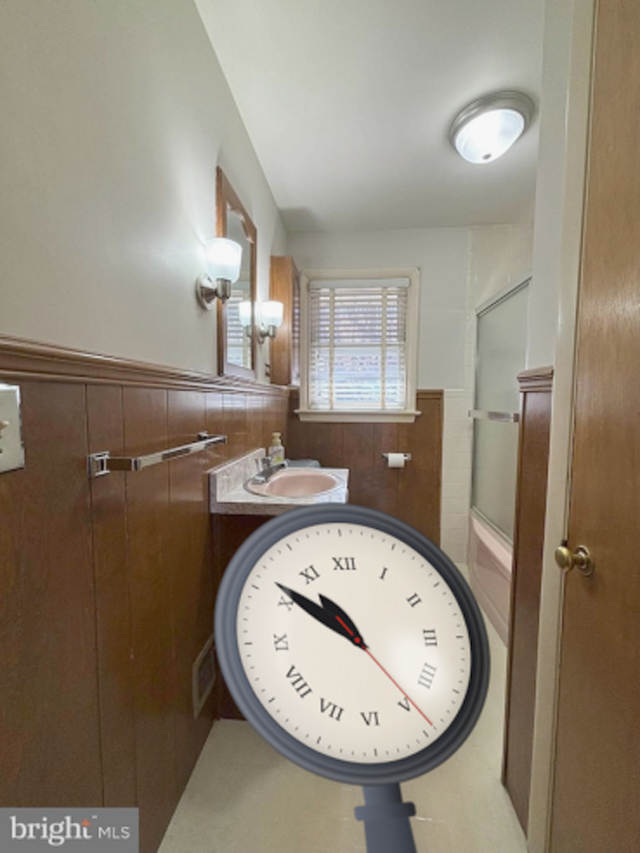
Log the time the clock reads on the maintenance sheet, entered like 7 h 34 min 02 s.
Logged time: 10 h 51 min 24 s
